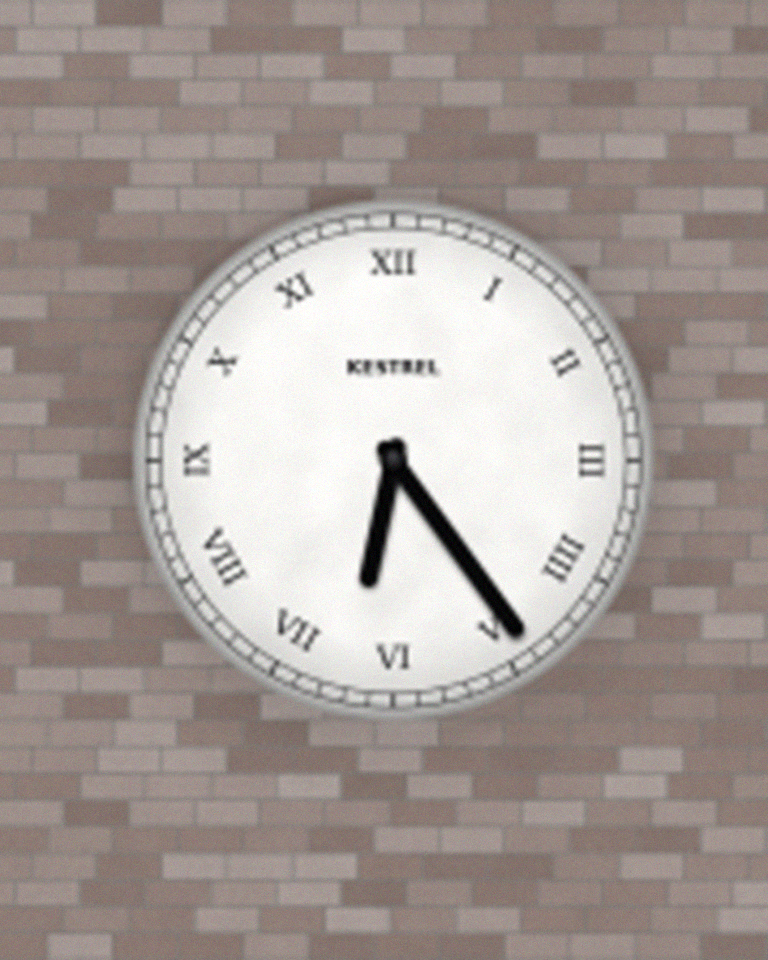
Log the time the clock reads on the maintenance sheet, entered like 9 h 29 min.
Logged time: 6 h 24 min
